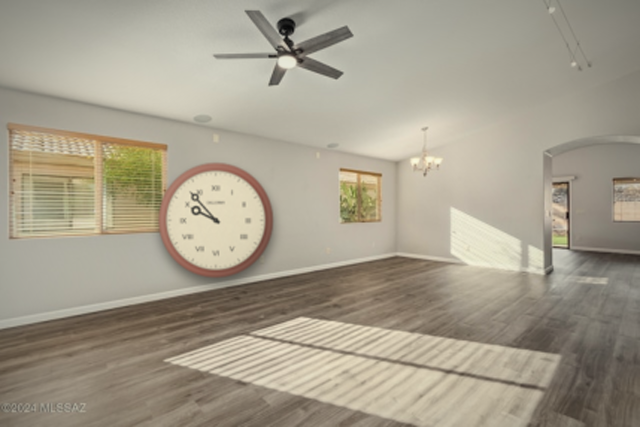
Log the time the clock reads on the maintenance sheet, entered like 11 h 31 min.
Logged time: 9 h 53 min
